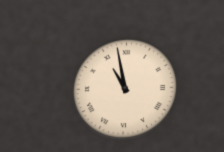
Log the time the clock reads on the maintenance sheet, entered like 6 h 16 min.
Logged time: 10 h 58 min
